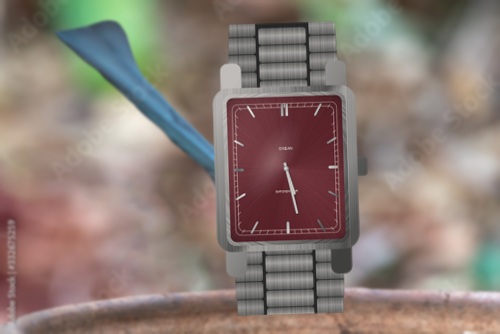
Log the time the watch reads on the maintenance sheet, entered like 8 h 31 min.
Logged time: 5 h 28 min
